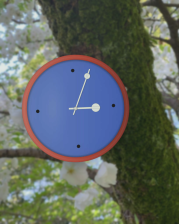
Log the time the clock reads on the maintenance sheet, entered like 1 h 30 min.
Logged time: 3 h 04 min
